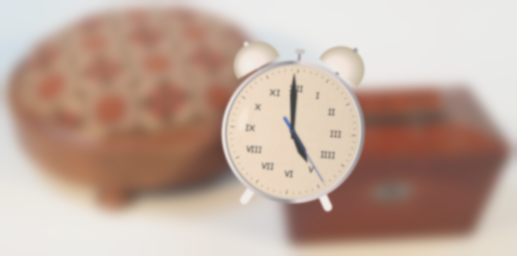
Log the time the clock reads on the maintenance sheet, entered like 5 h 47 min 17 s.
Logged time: 4 h 59 min 24 s
